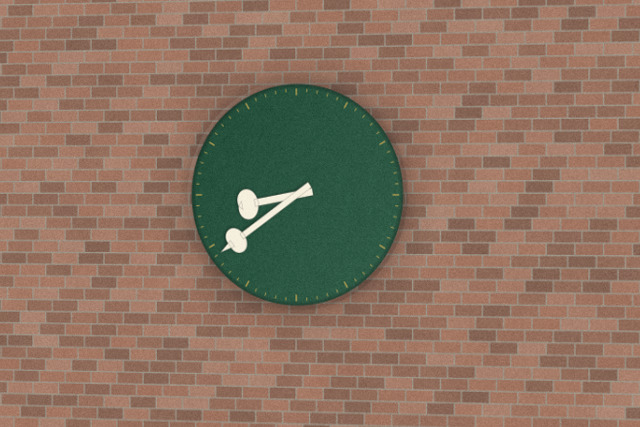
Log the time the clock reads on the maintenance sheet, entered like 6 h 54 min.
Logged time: 8 h 39 min
